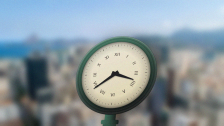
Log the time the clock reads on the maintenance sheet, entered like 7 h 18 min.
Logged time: 3 h 39 min
